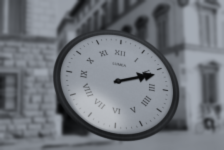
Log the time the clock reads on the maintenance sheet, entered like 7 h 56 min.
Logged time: 2 h 11 min
